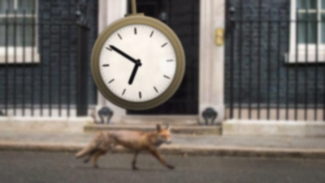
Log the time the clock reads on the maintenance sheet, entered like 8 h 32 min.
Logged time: 6 h 51 min
